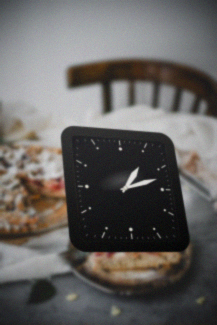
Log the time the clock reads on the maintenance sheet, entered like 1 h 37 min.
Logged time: 1 h 12 min
